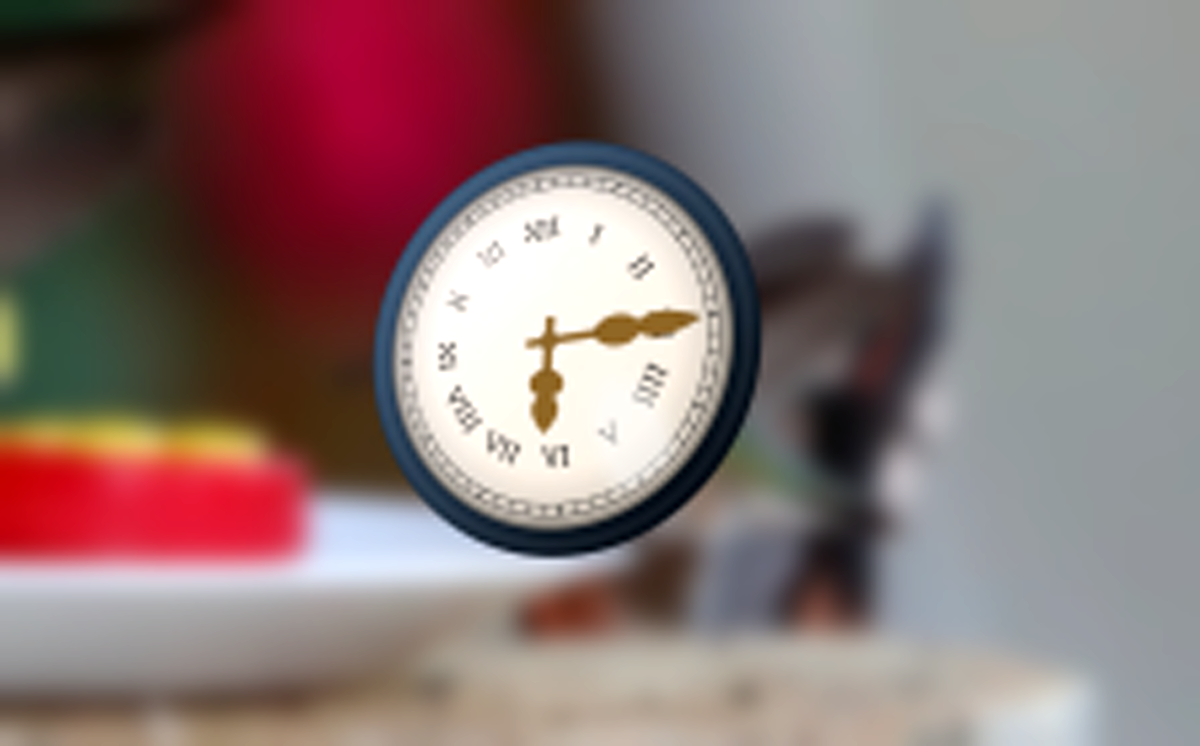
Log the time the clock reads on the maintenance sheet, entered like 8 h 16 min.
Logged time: 6 h 15 min
